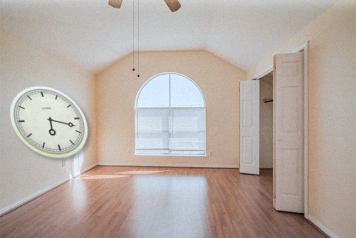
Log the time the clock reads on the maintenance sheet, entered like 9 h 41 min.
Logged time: 6 h 18 min
